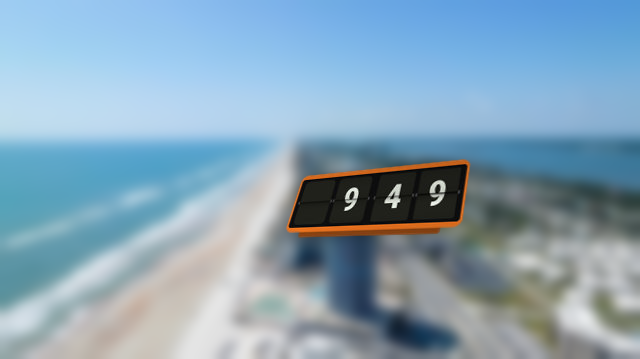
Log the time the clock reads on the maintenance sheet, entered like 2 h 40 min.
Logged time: 9 h 49 min
